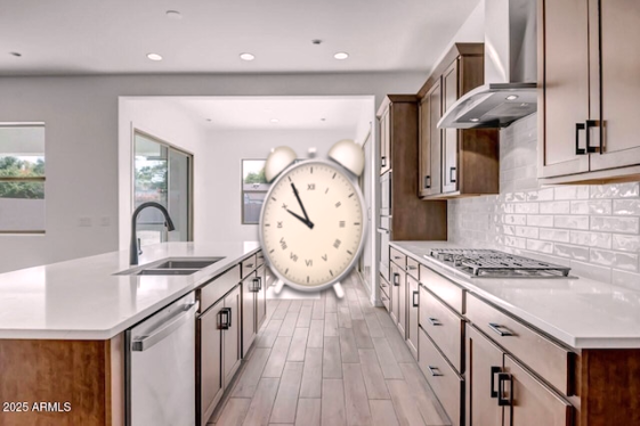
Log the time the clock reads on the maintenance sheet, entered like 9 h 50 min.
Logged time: 9 h 55 min
